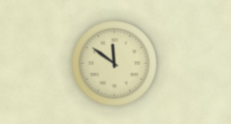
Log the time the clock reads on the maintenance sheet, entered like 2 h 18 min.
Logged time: 11 h 51 min
